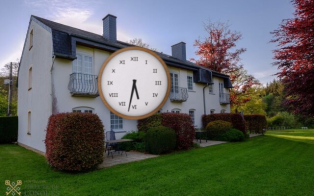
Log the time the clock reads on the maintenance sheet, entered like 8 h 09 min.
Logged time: 5 h 32 min
